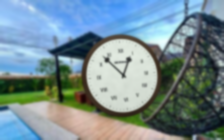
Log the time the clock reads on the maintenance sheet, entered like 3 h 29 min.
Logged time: 12 h 53 min
